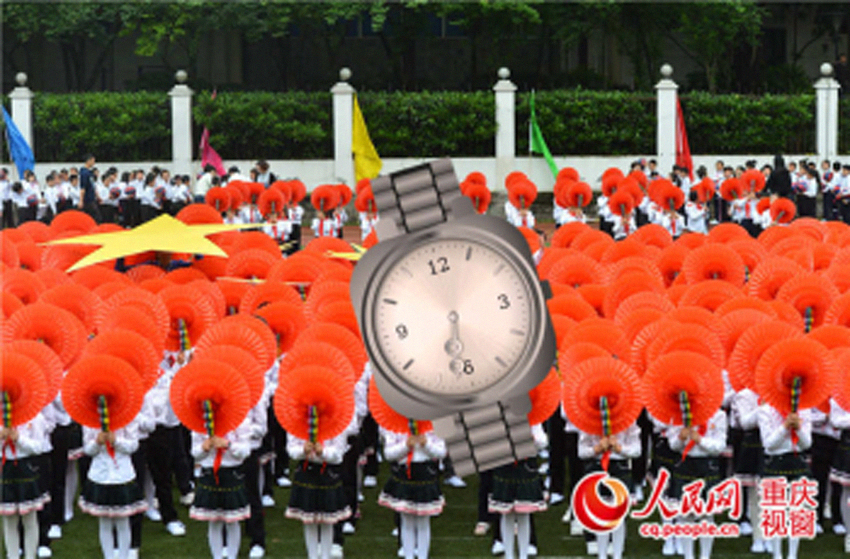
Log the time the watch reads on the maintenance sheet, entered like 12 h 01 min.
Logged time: 6 h 32 min
